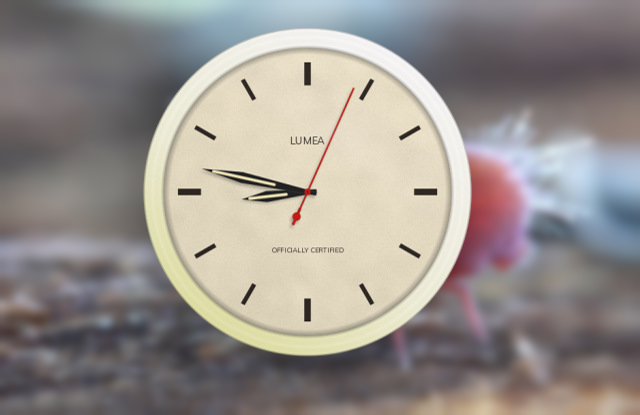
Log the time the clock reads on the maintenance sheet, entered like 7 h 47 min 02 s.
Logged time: 8 h 47 min 04 s
